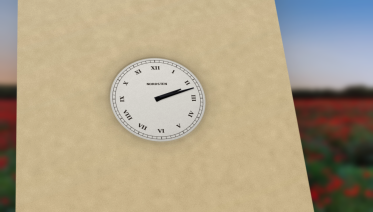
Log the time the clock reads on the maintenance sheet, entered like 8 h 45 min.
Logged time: 2 h 12 min
